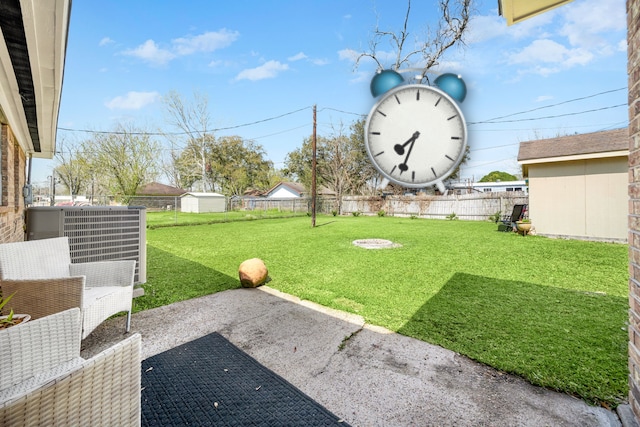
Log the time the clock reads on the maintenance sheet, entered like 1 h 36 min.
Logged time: 7 h 33 min
